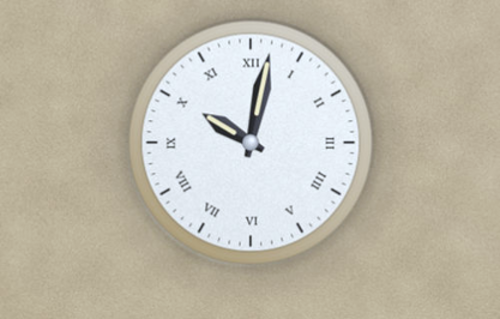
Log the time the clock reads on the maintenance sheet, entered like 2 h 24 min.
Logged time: 10 h 02 min
